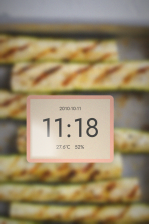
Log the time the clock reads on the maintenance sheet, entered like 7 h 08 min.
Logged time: 11 h 18 min
